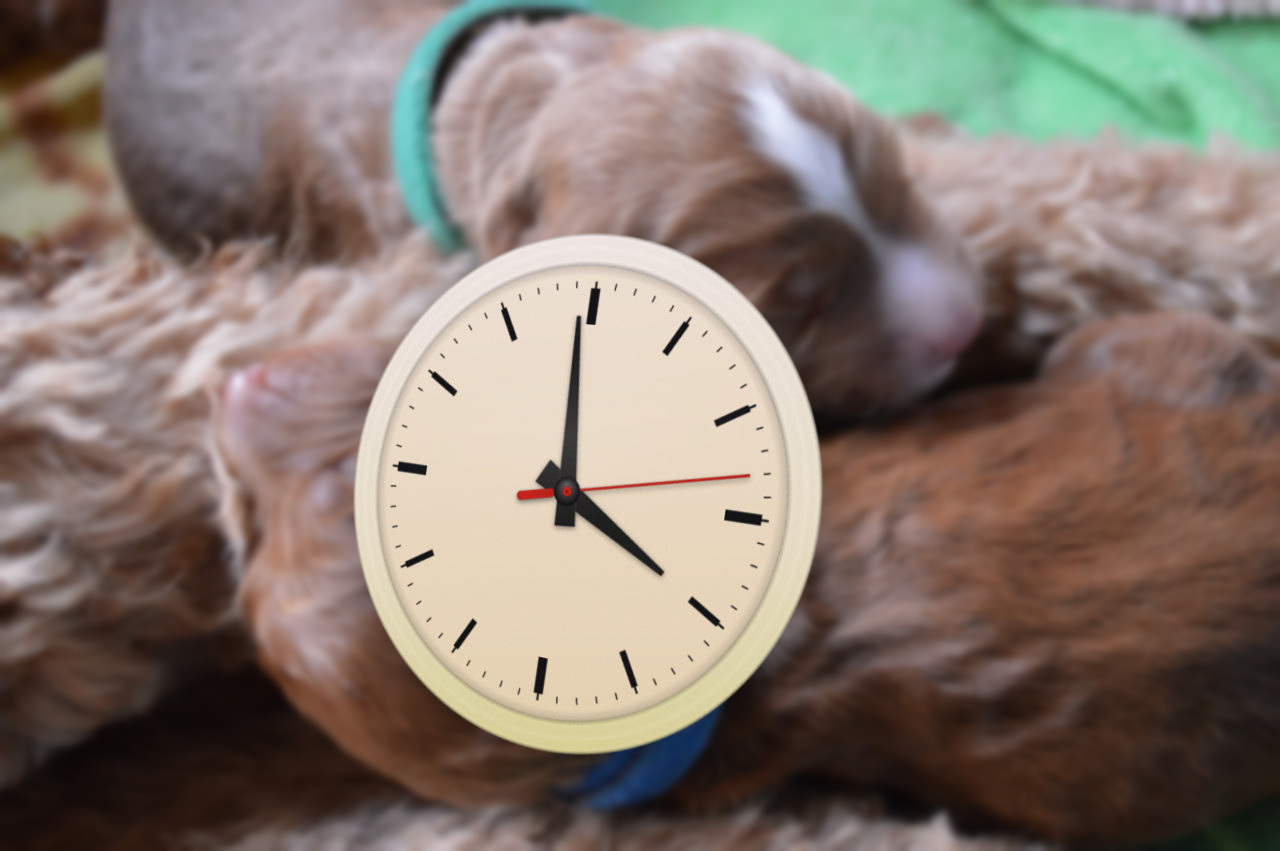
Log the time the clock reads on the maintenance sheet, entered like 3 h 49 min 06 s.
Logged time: 3 h 59 min 13 s
